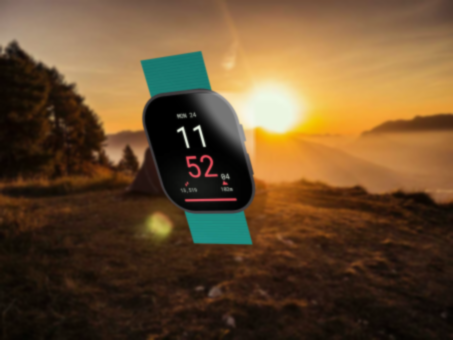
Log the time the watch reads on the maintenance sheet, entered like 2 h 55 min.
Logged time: 11 h 52 min
